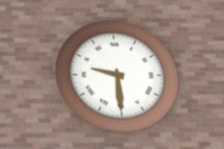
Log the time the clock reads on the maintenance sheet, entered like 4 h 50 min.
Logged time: 9 h 30 min
